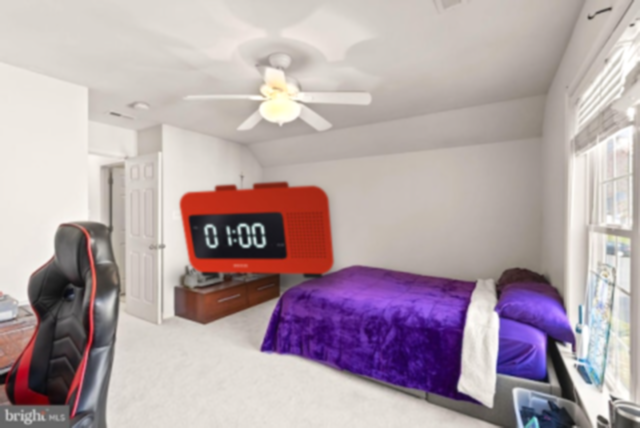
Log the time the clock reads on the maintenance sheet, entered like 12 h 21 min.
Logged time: 1 h 00 min
